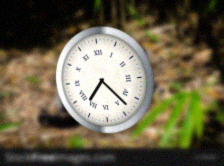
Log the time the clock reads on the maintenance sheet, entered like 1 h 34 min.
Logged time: 7 h 23 min
